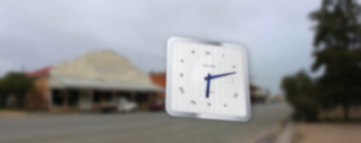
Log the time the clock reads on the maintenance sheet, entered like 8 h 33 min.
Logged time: 6 h 12 min
